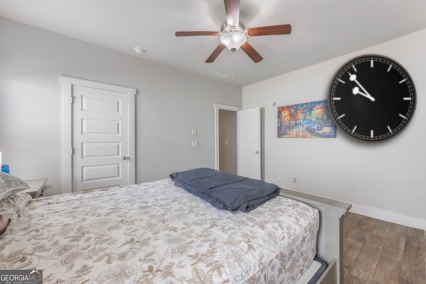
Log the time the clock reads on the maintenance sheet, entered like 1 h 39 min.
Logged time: 9 h 53 min
